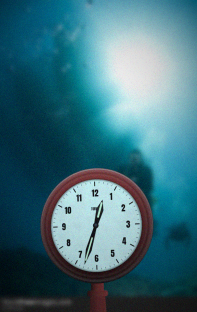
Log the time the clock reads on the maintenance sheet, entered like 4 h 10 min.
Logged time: 12 h 33 min
